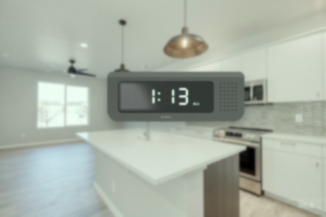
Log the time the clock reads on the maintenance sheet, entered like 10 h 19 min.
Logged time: 1 h 13 min
